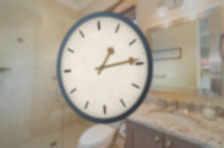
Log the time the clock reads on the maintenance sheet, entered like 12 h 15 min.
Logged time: 1 h 14 min
